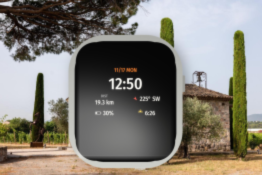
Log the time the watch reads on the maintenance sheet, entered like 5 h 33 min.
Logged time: 12 h 50 min
